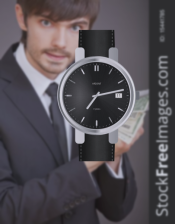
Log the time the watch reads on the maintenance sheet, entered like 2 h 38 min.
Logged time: 7 h 13 min
